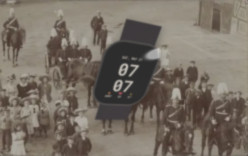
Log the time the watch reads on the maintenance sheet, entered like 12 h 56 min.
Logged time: 7 h 07 min
